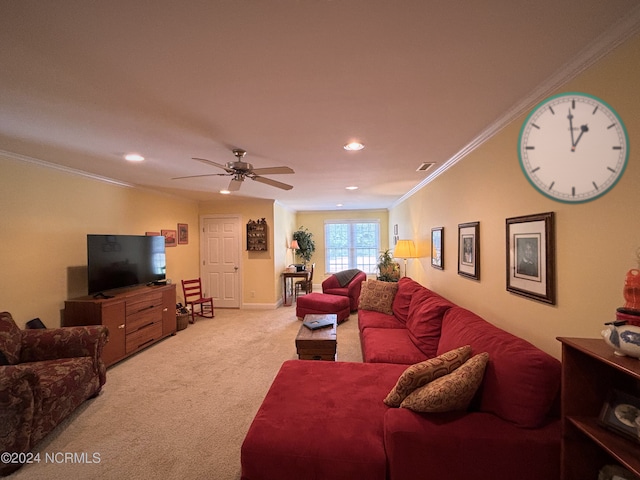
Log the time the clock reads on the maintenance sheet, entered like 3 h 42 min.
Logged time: 12 h 59 min
